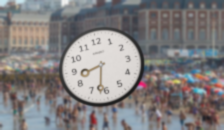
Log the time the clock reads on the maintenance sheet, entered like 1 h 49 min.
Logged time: 8 h 32 min
